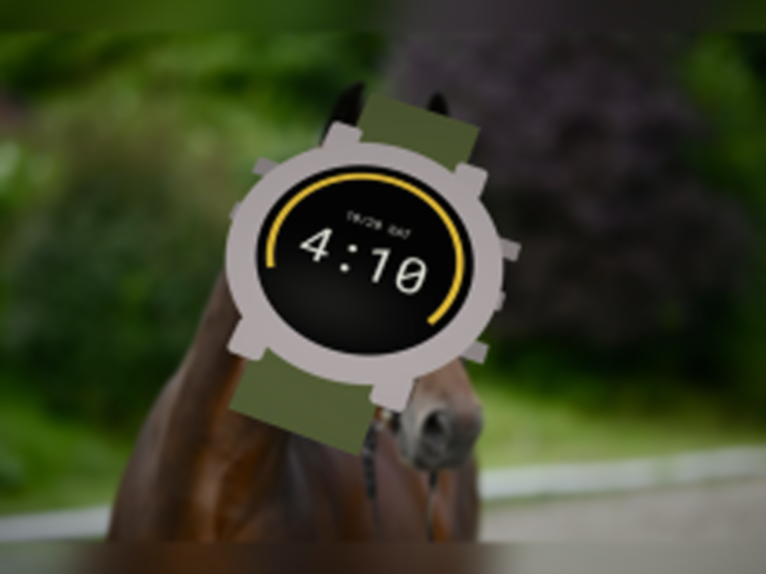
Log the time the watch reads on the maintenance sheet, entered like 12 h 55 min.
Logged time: 4 h 10 min
